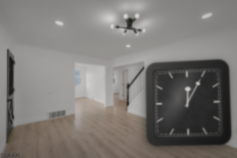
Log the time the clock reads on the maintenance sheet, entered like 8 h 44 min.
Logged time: 12 h 05 min
